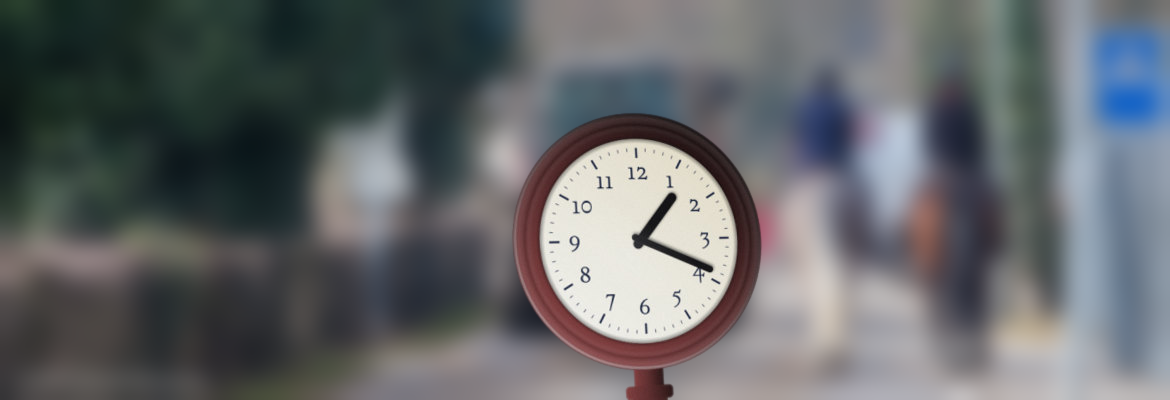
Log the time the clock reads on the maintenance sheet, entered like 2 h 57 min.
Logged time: 1 h 19 min
